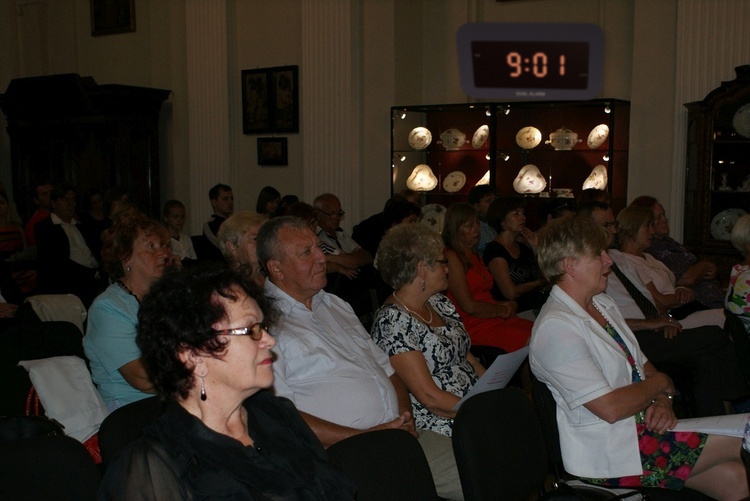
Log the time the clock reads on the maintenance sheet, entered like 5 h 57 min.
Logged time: 9 h 01 min
